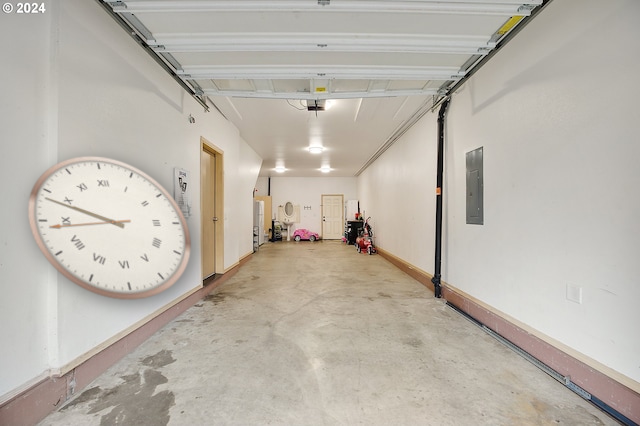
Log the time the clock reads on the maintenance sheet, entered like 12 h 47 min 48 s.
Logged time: 9 h 48 min 44 s
